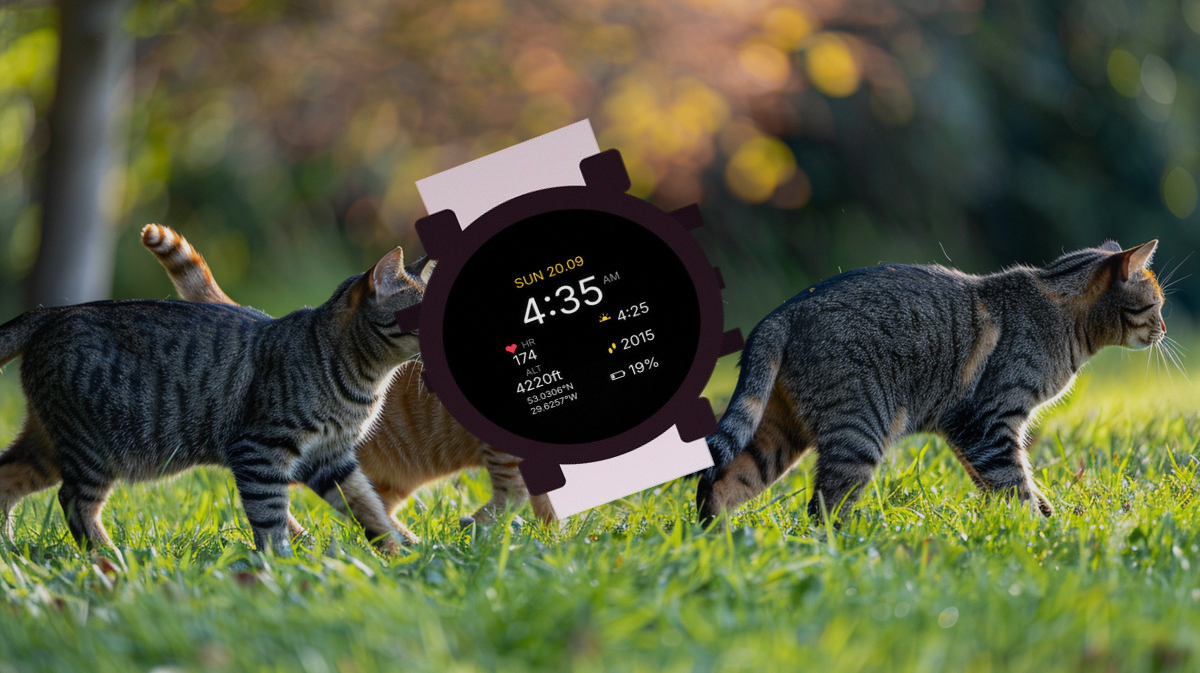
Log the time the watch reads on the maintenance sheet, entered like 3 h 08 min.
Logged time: 4 h 35 min
